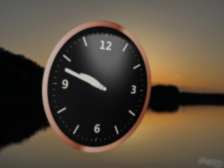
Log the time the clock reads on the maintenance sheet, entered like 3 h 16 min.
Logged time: 9 h 48 min
